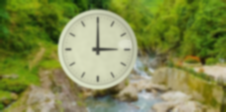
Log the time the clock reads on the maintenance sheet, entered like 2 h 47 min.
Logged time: 3 h 00 min
